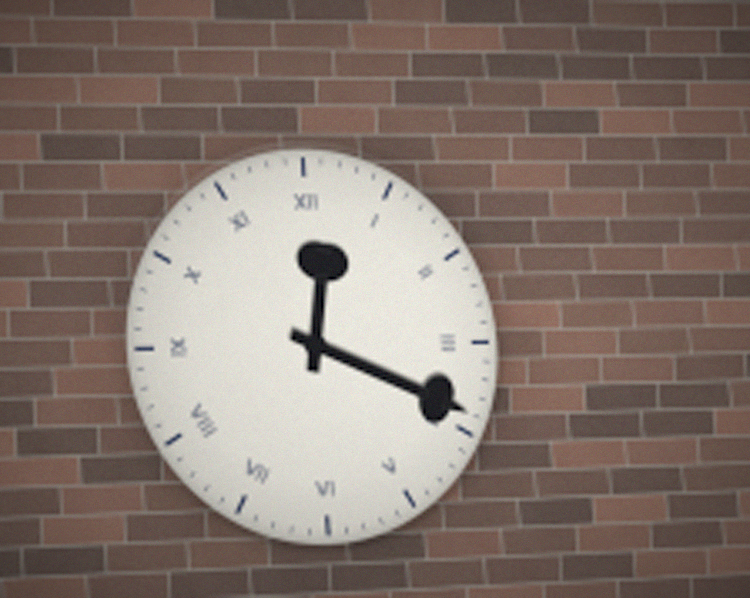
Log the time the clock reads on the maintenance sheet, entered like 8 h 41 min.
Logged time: 12 h 19 min
